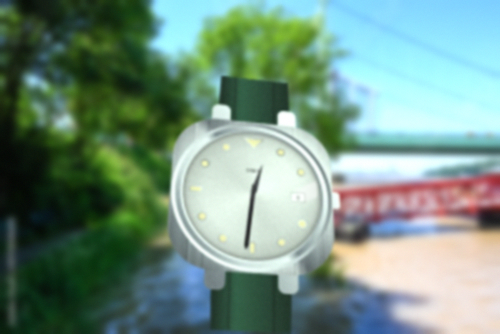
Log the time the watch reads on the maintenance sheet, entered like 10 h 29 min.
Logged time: 12 h 31 min
